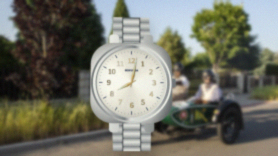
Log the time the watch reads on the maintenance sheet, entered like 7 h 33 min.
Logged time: 8 h 02 min
